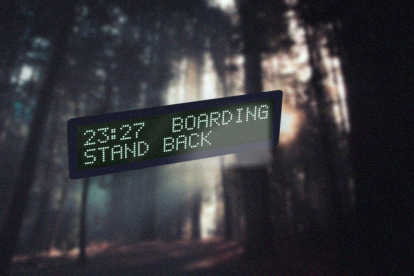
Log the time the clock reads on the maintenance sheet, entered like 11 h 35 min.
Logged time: 23 h 27 min
